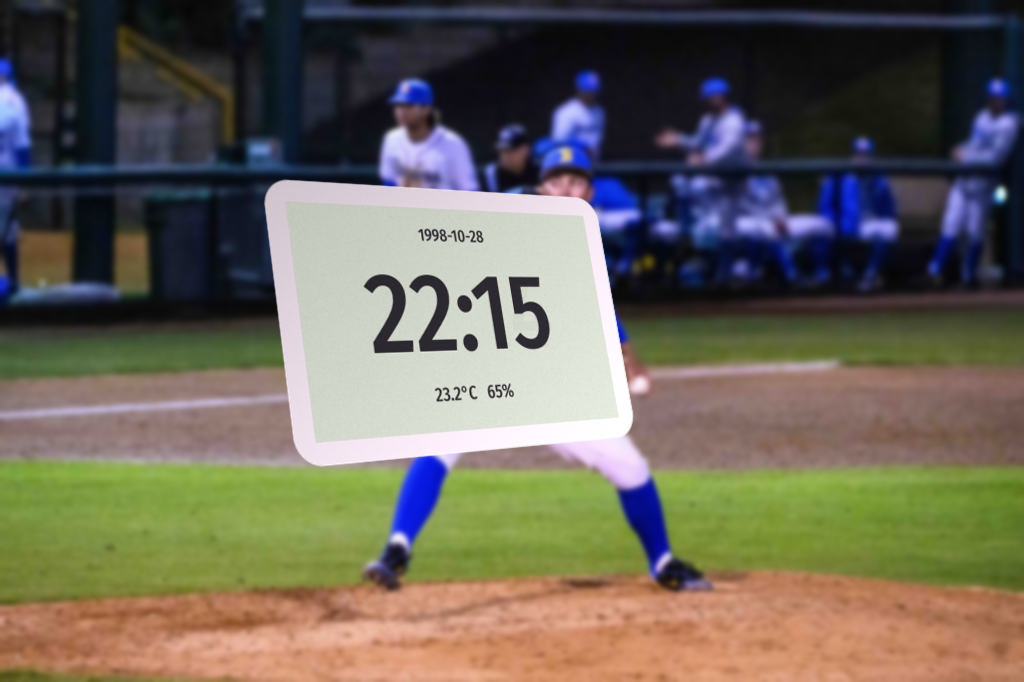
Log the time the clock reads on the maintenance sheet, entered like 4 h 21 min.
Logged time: 22 h 15 min
